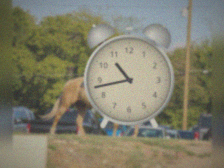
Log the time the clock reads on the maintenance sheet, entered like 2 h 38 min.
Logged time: 10 h 43 min
